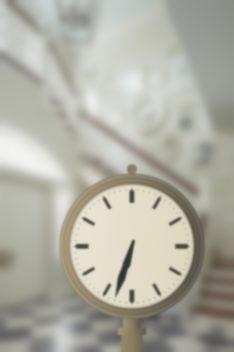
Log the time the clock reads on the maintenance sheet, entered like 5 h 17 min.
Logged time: 6 h 33 min
